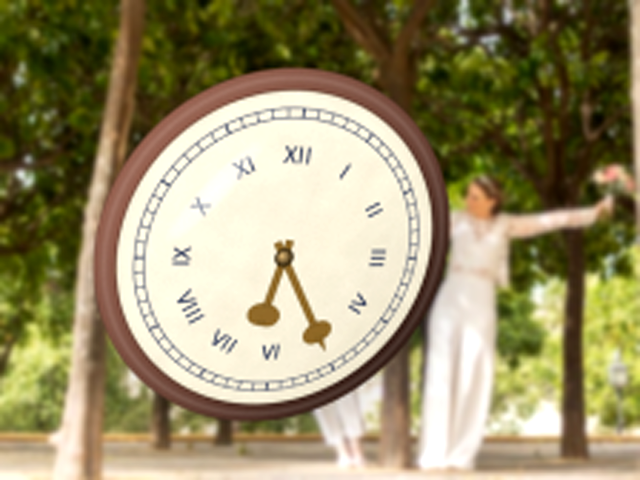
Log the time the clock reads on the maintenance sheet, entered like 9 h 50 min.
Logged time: 6 h 25 min
